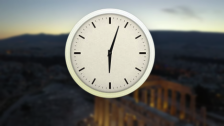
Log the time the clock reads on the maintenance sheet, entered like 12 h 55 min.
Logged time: 6 h 03 min
